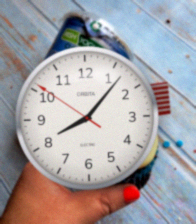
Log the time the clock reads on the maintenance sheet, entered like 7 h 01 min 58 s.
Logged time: 8 h 06 min 51 s
